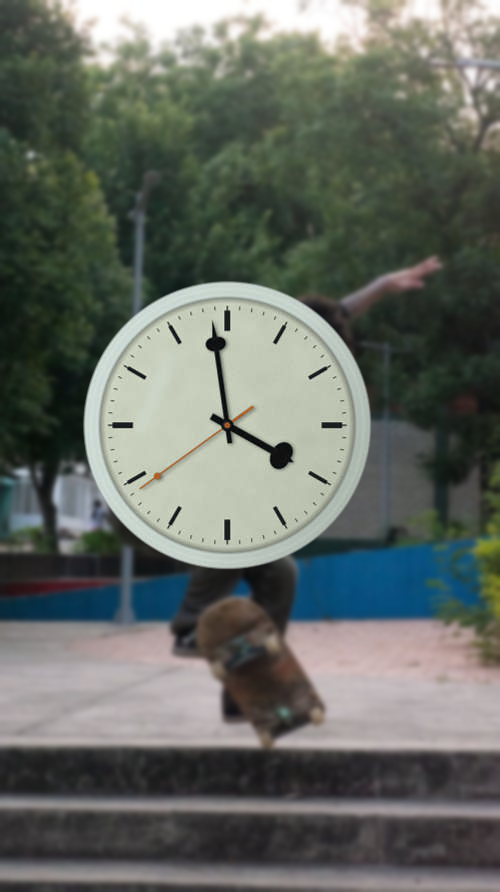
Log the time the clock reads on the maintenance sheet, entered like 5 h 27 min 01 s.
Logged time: 3 h 58 min 39 s
